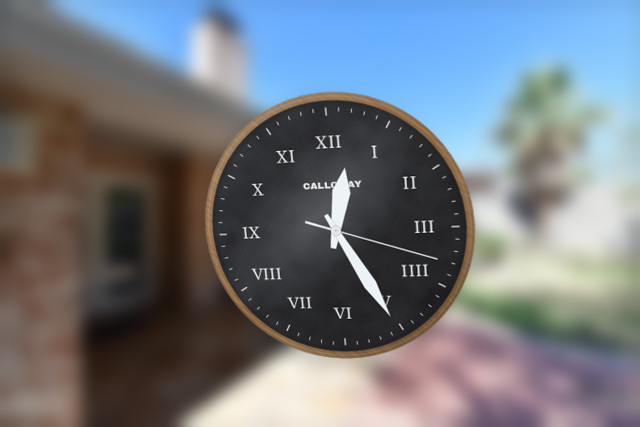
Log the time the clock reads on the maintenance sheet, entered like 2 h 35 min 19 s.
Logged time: 12 h 25 min 18 s
